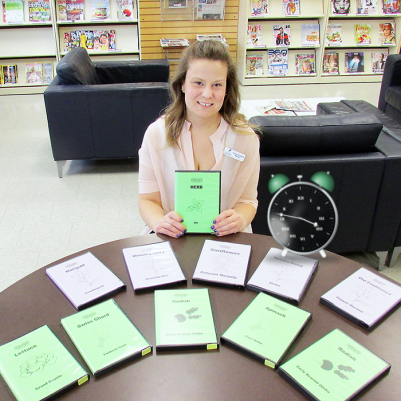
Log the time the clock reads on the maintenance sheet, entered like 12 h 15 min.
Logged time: 3 h 47 min
